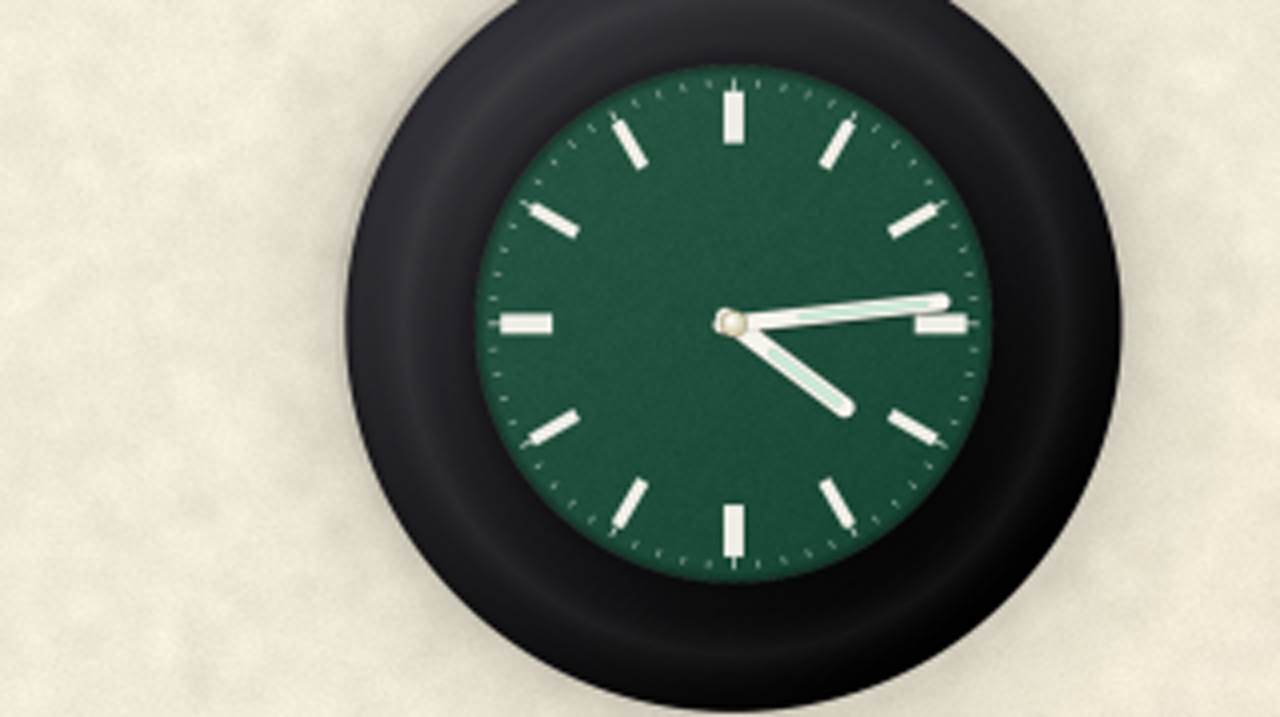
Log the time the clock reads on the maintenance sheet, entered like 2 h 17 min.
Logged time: 4 h 14 min
